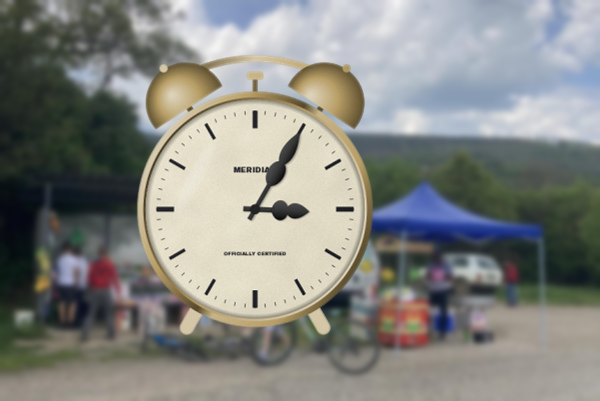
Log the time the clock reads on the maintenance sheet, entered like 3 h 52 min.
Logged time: 3 h 05 min
